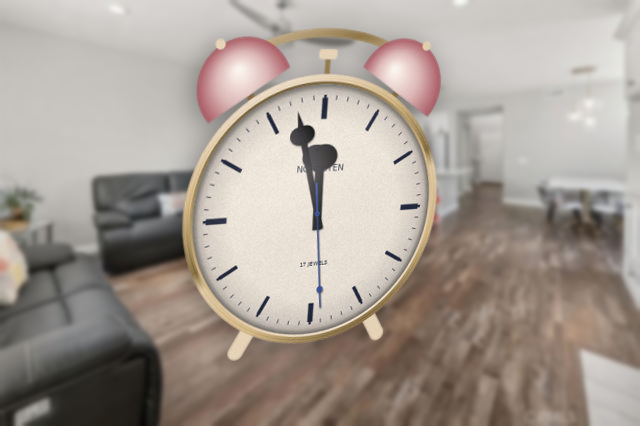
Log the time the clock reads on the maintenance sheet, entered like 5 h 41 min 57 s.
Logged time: 11 h 57 min 29 s
